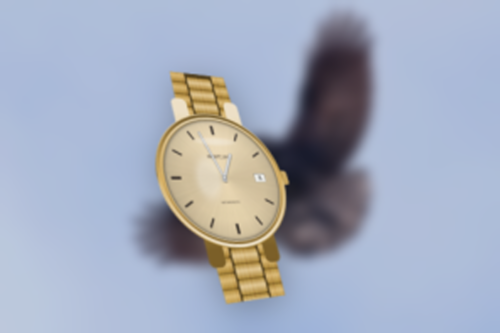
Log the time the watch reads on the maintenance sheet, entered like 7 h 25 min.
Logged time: 12 h 57 min
